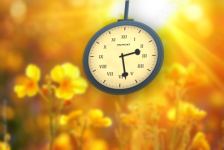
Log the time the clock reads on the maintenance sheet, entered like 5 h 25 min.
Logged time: 2 h 28 min
